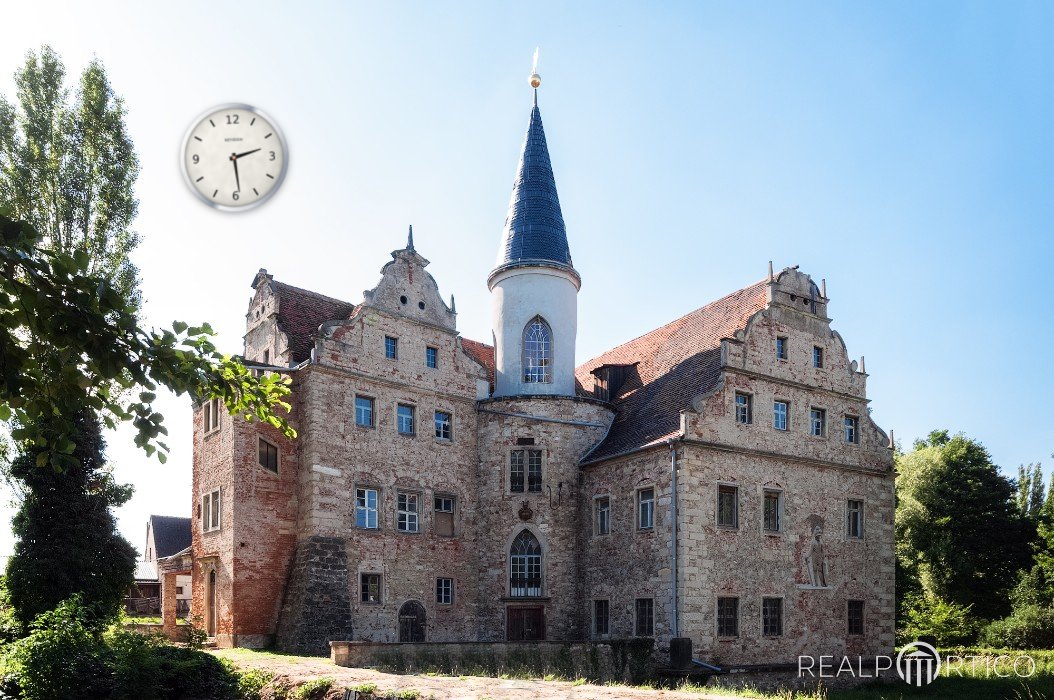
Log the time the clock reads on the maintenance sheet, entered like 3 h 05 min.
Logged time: 2 h 29 min
